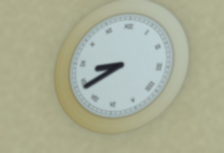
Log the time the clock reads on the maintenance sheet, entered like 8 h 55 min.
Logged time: 8 h 39 min
